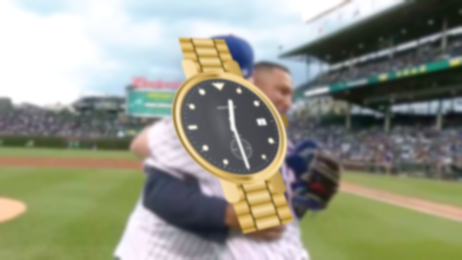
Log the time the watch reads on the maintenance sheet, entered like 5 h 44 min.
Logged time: 12 h 30 min
